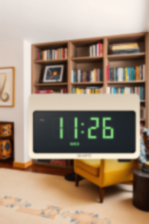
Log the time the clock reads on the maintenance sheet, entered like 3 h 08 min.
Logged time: 11 h 26 min
